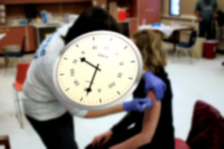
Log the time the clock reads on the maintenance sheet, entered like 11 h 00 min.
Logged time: 9 h 29 min
